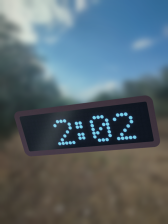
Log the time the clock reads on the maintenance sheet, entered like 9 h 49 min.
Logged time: 2 h 02 min
